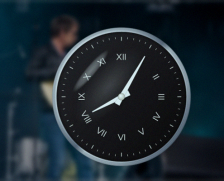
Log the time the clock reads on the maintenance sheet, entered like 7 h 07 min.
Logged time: 8 h 05 min
